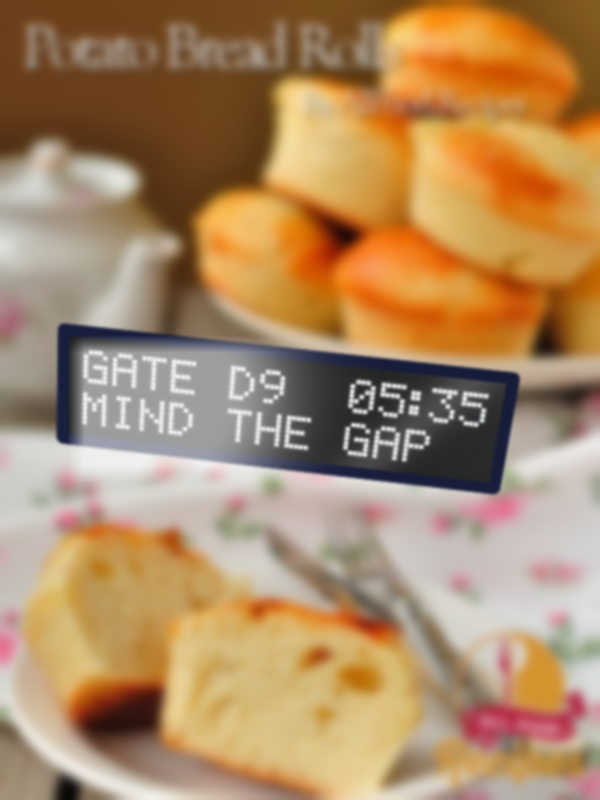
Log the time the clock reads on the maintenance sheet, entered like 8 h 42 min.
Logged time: 5 h 35 min
